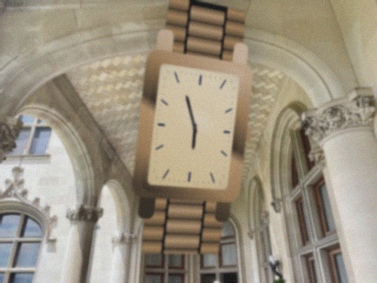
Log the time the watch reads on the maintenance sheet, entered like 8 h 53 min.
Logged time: 5 h 56 min
